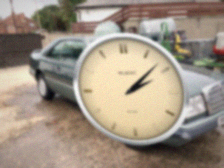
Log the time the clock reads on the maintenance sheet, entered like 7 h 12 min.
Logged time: 2 h 08 min
